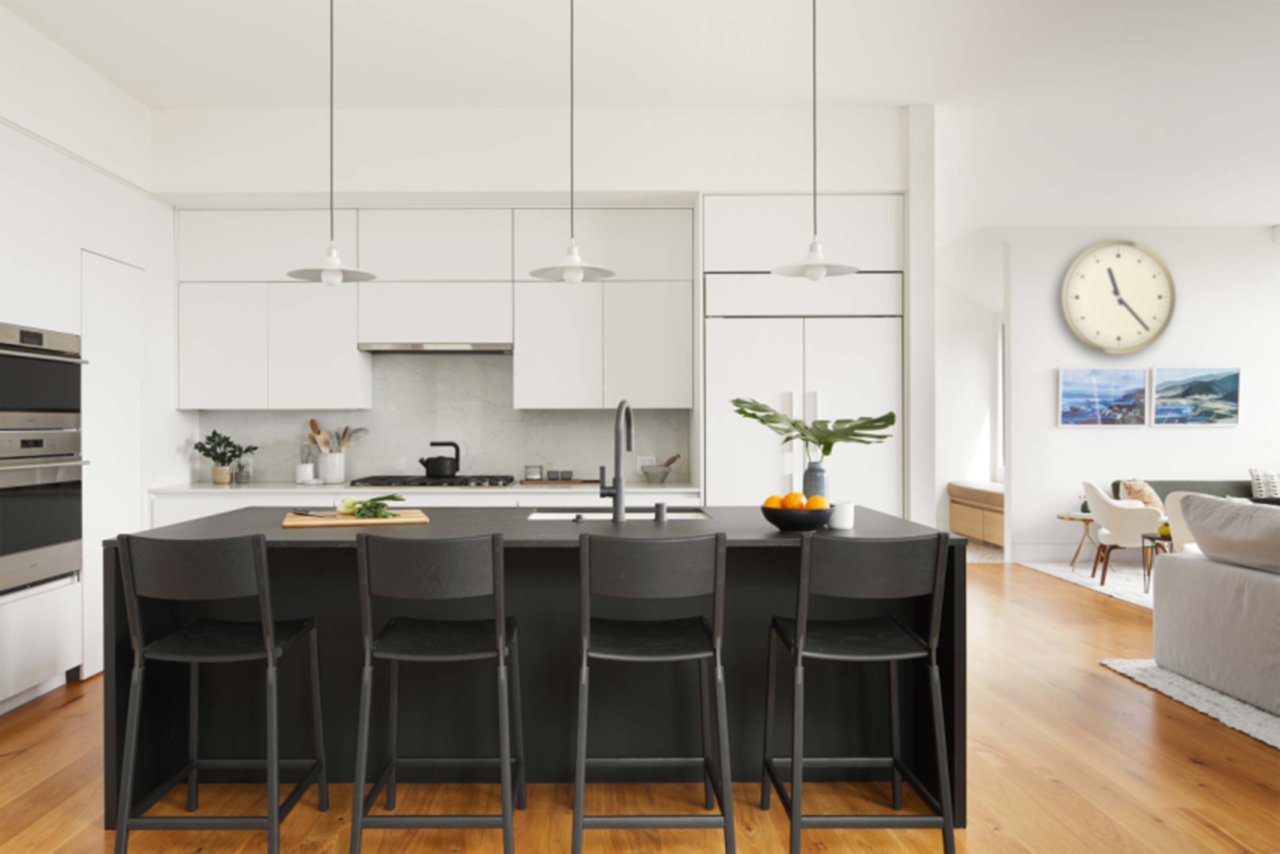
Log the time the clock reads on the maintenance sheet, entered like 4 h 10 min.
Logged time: 11 h 23 min
